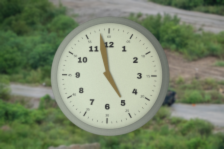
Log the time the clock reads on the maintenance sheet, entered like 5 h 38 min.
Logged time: 4 h 58 min
